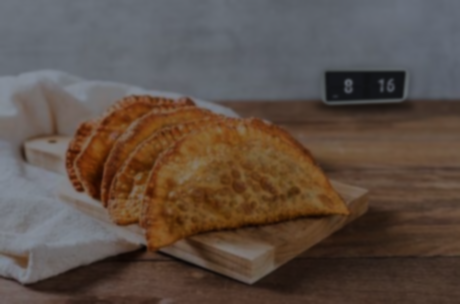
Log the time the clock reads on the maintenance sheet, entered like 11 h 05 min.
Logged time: 8 h 16 min
